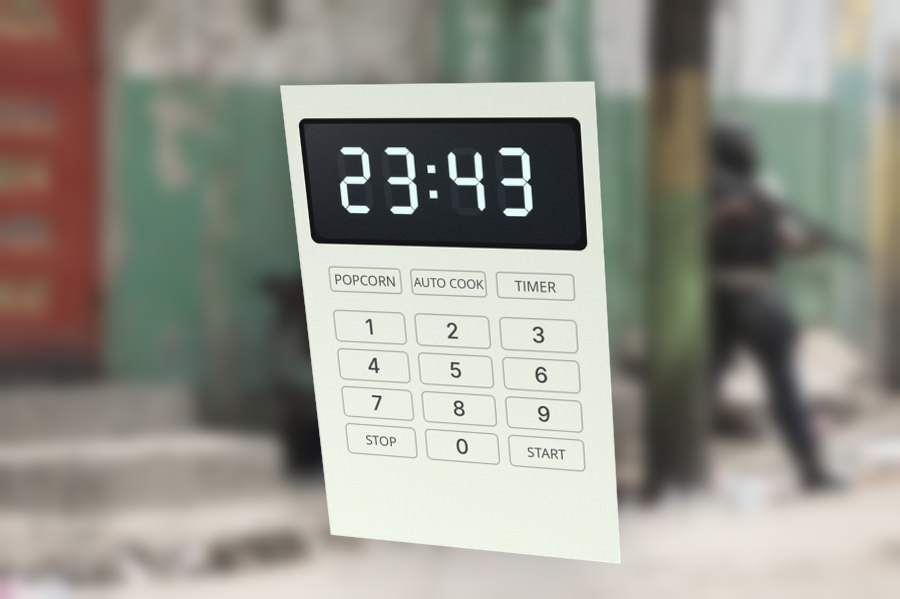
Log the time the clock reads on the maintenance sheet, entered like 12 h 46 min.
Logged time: 23 h 43 min
